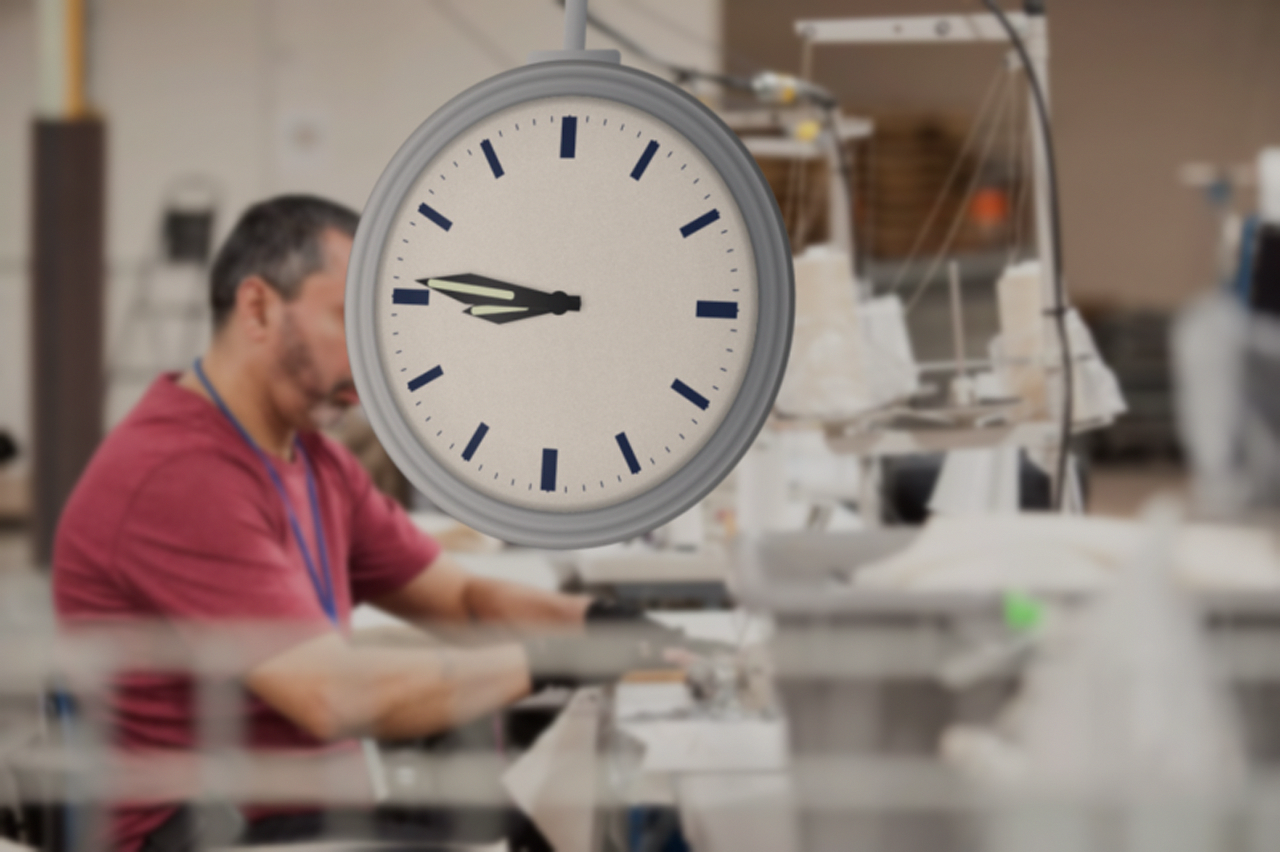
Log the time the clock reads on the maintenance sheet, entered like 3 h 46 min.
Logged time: 8 h 46 min
